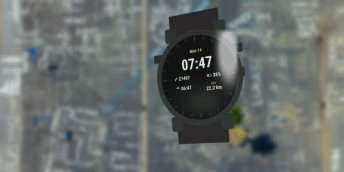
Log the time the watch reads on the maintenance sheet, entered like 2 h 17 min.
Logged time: 7 h 47 min
